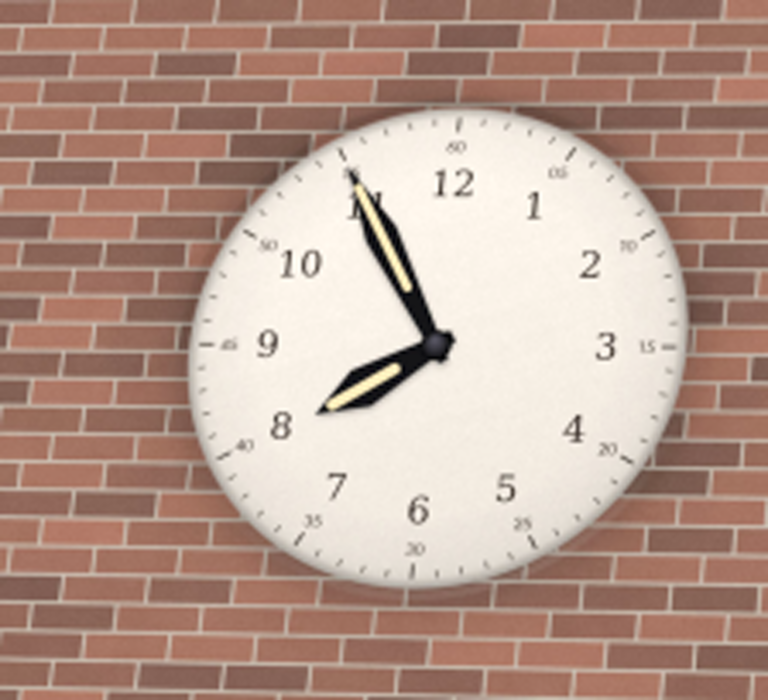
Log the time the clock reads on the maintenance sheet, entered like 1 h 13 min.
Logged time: 7 h 55 min
